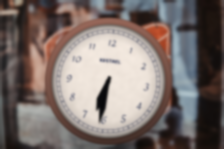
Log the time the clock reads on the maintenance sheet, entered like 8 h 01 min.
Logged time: 6 h 31 min
